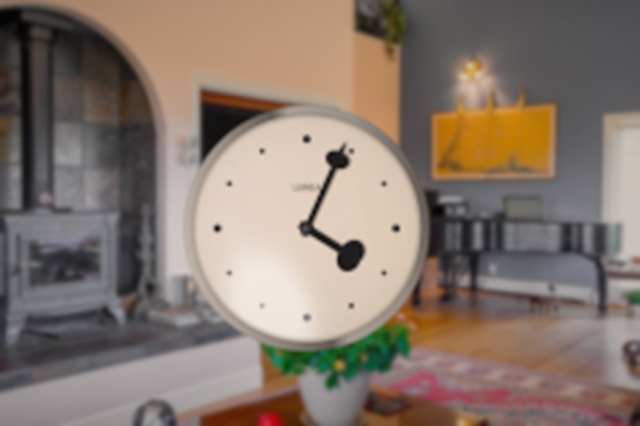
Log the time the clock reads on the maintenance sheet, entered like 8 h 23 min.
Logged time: 4 h 04 min
